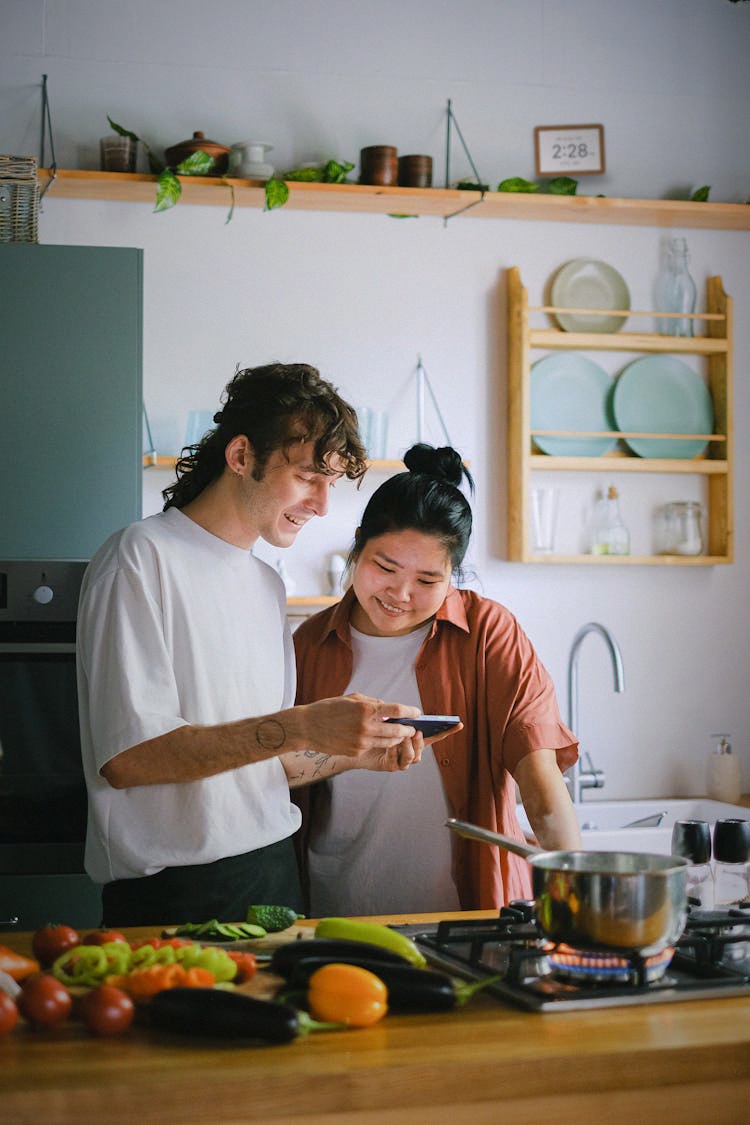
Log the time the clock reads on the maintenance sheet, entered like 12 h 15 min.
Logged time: 2 h 28 min
